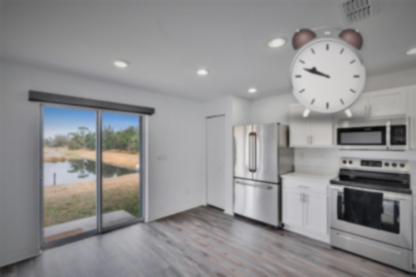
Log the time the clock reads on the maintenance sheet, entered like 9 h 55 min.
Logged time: 9 h 48 min
